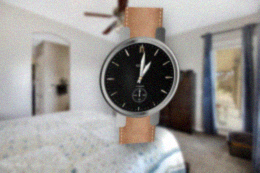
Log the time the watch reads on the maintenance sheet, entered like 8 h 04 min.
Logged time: 1 h 01 min
